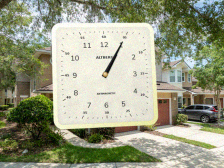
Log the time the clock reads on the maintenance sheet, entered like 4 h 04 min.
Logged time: 1 h 05 min
